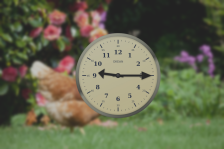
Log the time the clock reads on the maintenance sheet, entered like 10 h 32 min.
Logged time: 9 h 15 min
